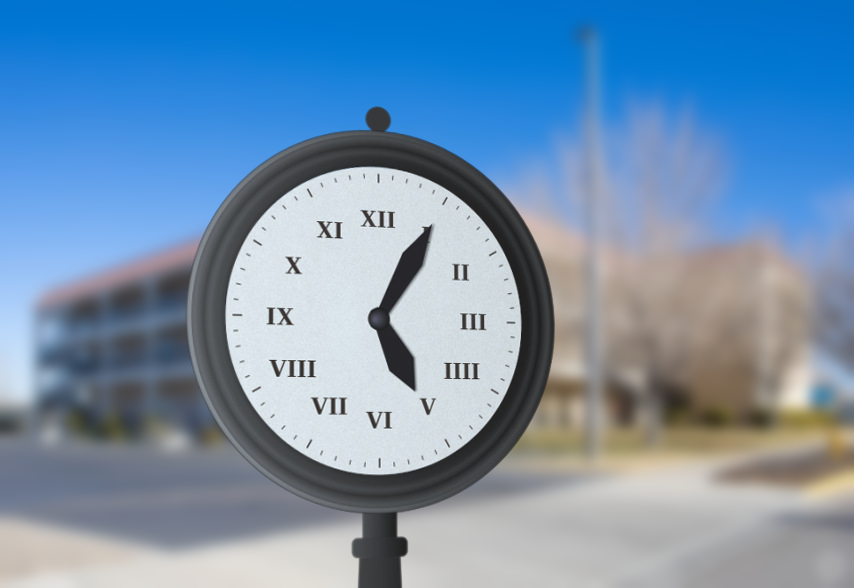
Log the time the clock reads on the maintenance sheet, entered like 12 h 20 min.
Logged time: 5 h 05 min
